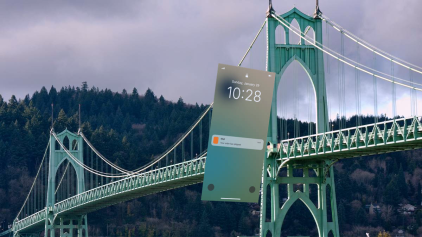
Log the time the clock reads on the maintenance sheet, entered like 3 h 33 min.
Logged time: 10 h 28 min
